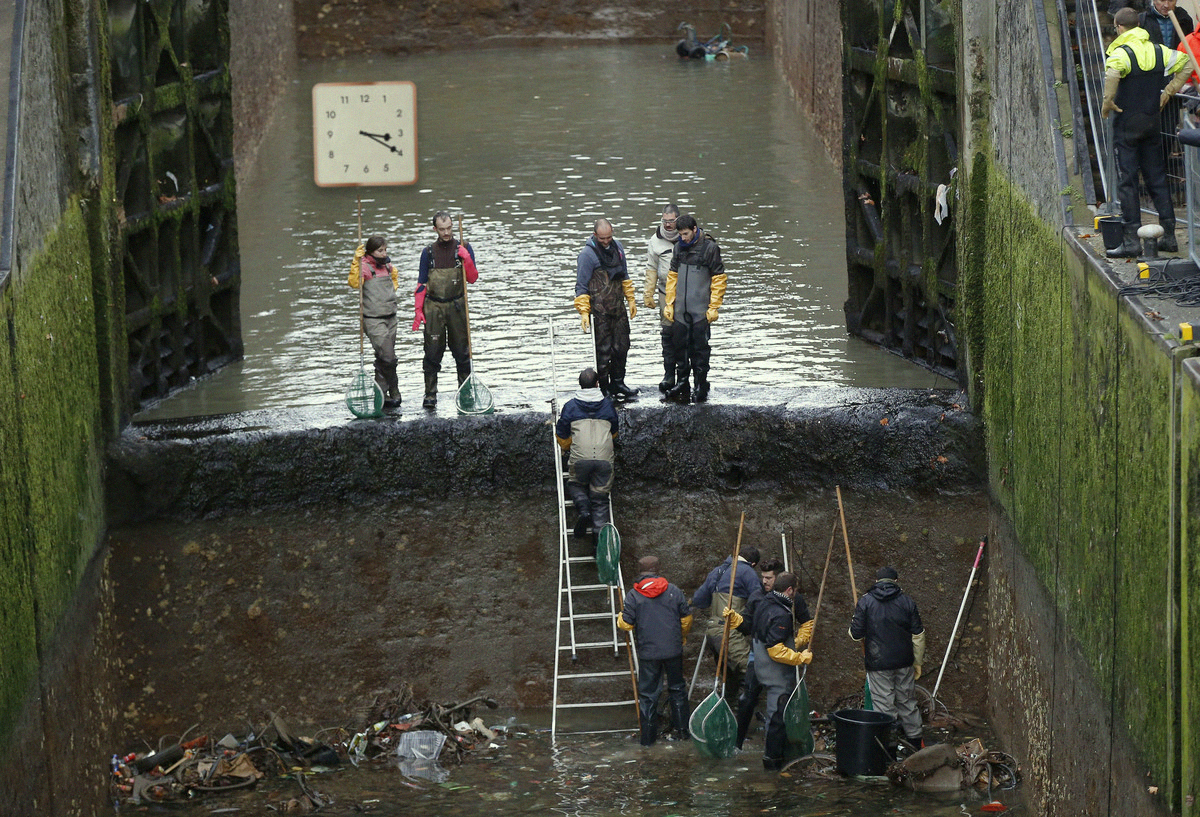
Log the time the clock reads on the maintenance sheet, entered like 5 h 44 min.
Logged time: 3 h 20 min
